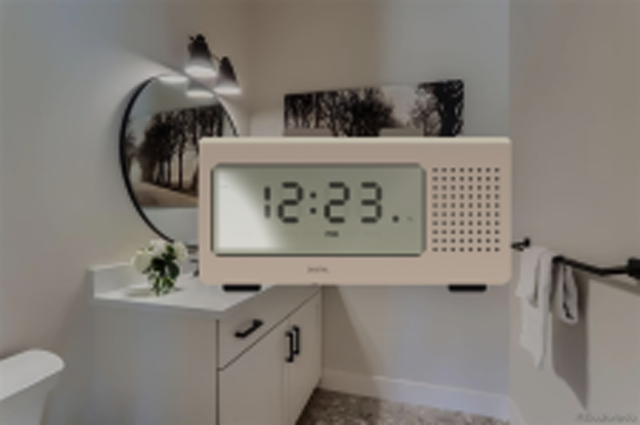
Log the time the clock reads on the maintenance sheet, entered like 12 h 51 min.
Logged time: 12 h 23 min
